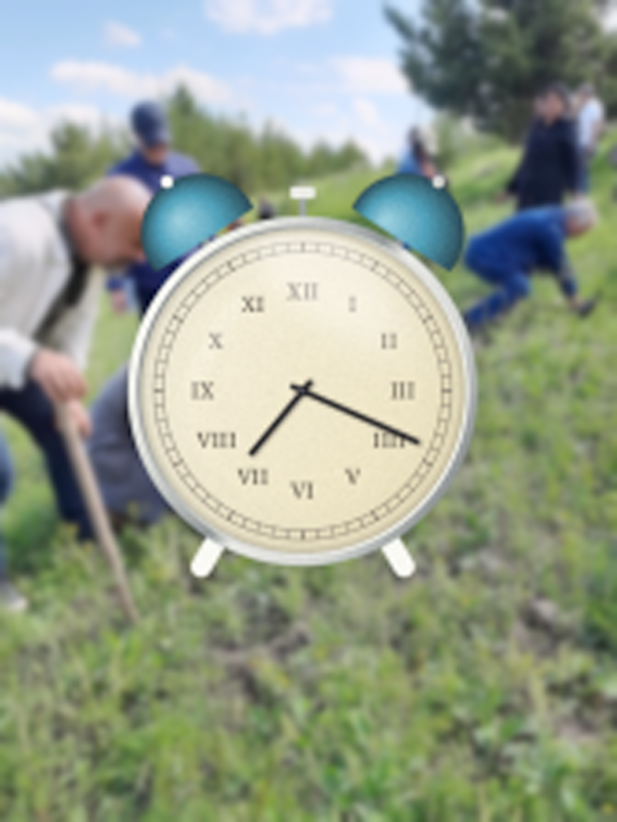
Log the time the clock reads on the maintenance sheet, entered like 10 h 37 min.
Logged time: 7 h 19 min
